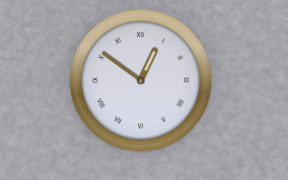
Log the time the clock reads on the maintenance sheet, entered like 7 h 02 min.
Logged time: 12 h 51 min
